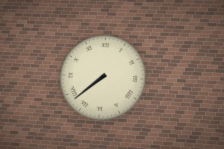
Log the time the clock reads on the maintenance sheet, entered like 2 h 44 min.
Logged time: 7 h 38 min
